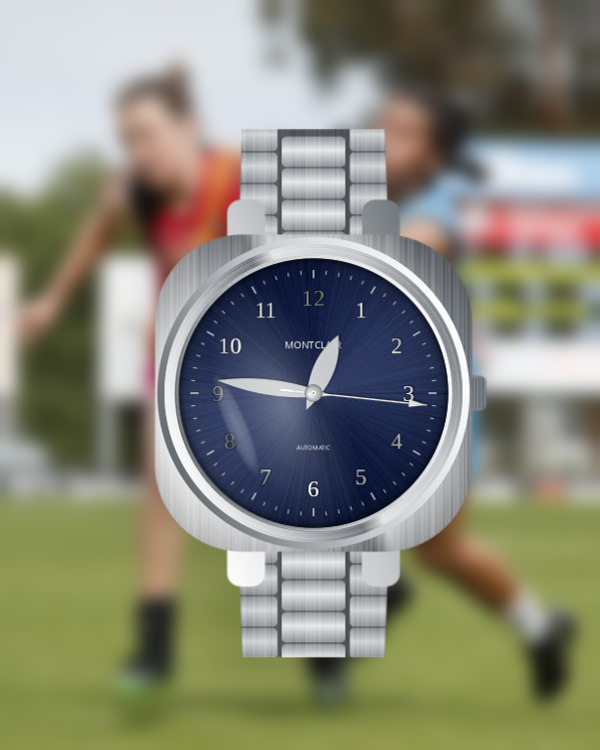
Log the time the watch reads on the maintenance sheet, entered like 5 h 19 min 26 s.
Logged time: 12 h 46 min 16 s
